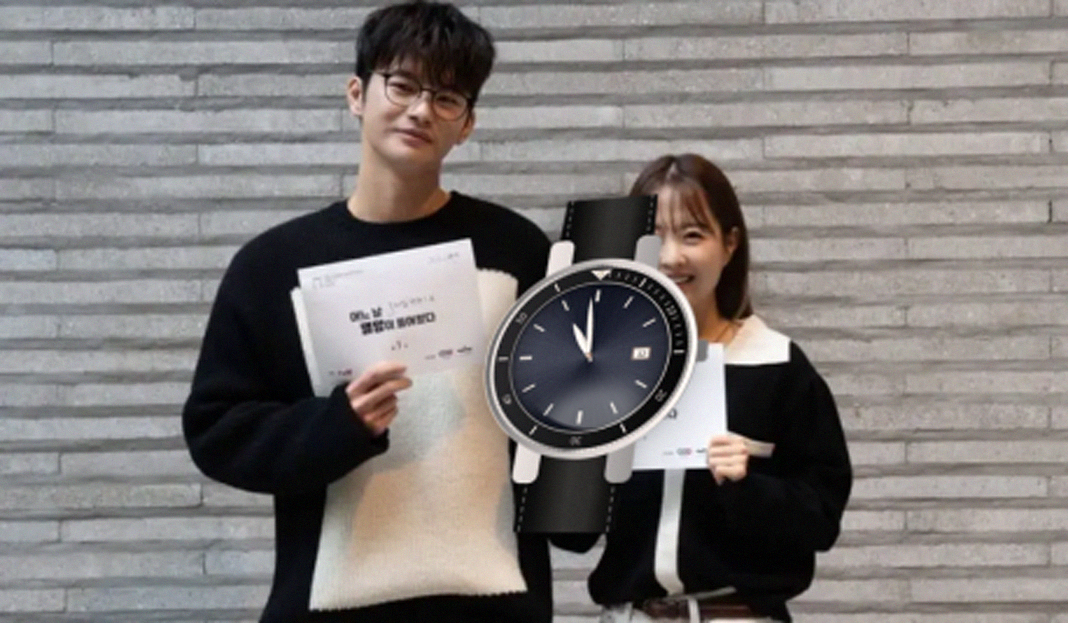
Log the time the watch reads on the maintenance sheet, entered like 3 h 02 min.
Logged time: 10 h 59 min
